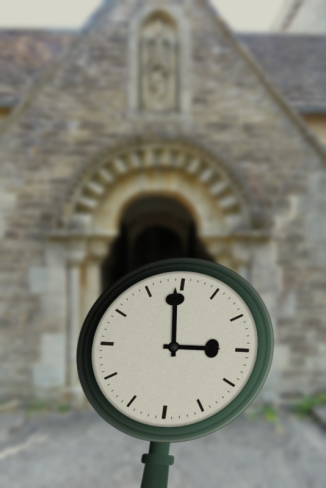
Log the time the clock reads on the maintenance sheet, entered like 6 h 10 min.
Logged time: 2 h 59 min
